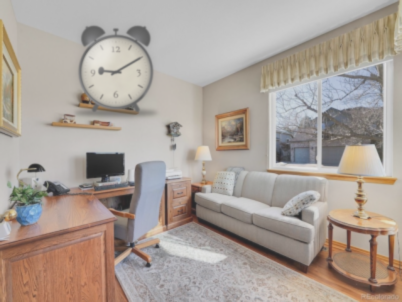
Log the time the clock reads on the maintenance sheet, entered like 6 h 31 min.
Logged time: 9 h 10 min
